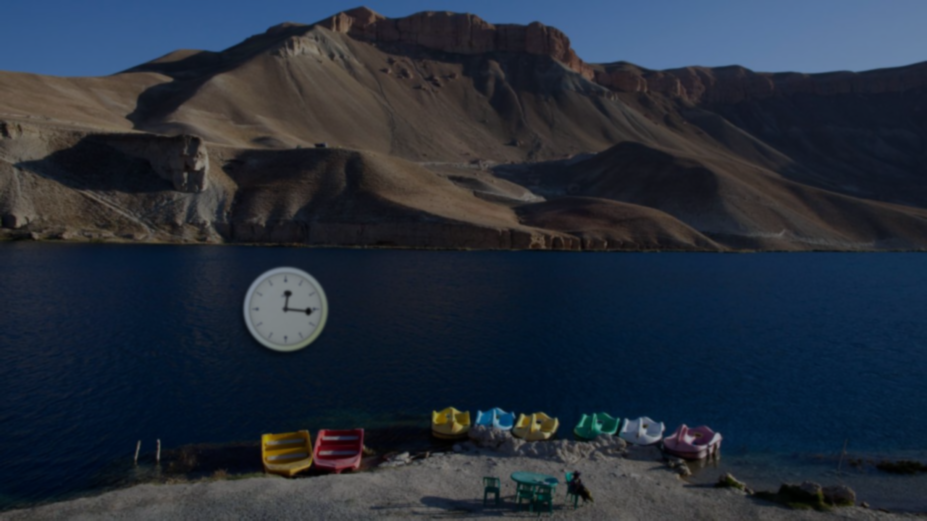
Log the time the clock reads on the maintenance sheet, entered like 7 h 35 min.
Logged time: 12 h 16 min
